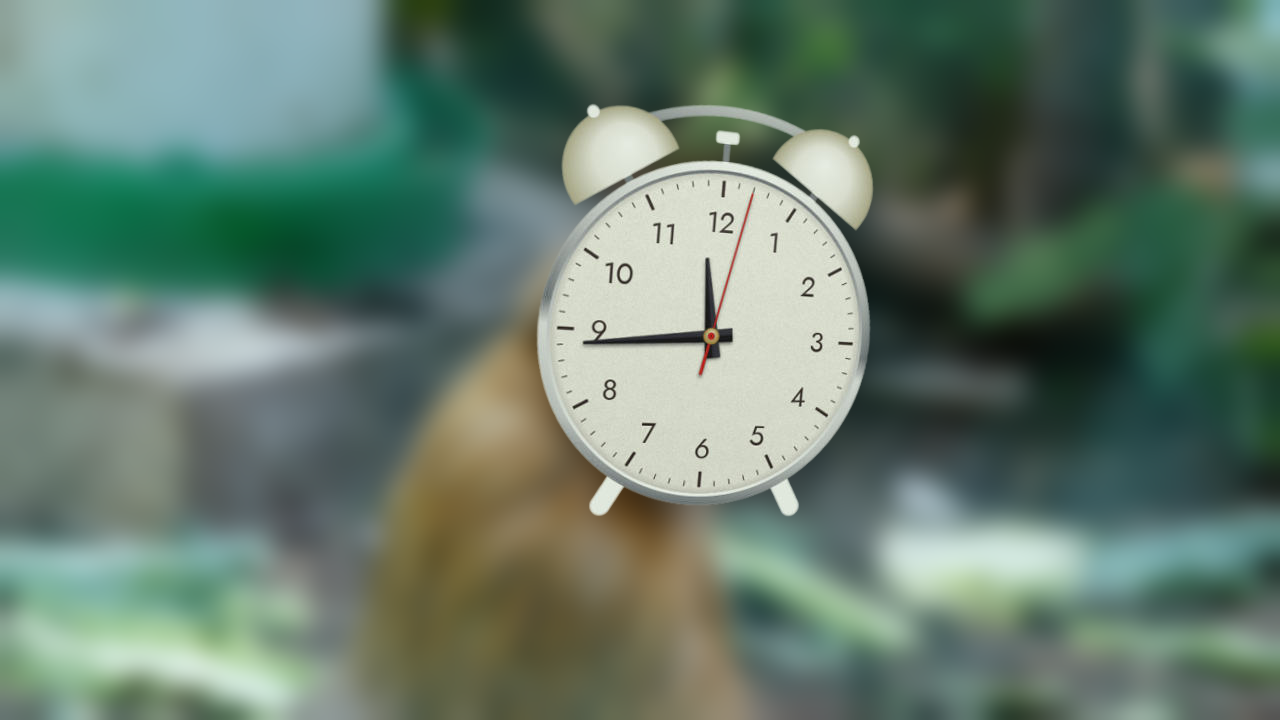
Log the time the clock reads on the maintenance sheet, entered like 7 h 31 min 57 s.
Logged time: 11 h 44 min 02 s
